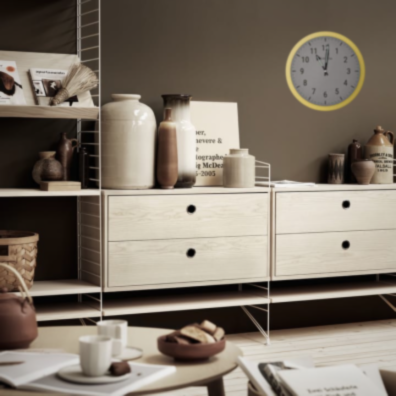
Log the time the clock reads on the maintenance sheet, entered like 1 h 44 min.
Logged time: 11 h 01 min
